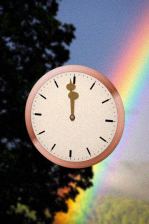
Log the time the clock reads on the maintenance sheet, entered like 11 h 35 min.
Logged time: 11 h 59 min
